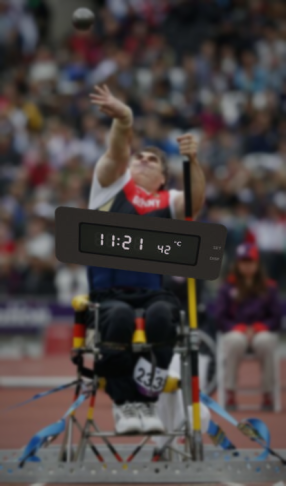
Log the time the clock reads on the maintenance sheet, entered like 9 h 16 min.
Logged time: 11 h 21 min
